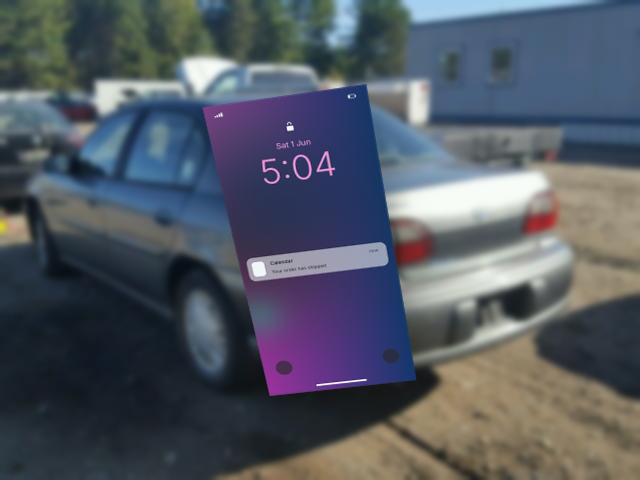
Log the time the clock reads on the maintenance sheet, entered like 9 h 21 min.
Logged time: 5 h 04 min
